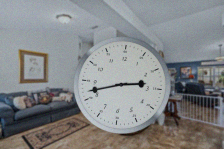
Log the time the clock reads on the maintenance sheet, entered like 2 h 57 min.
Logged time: 2 h 42 min
